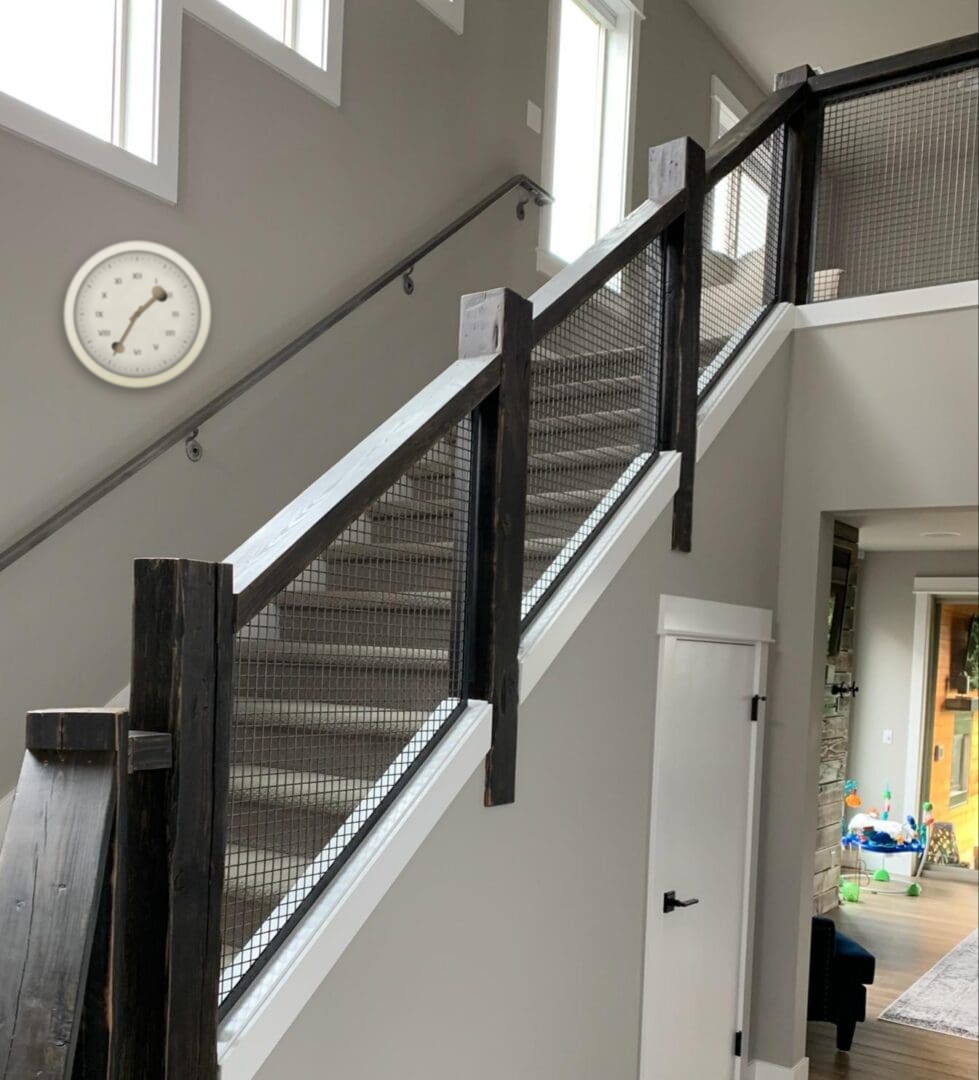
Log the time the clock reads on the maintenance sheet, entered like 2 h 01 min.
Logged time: 1 h 35 min
